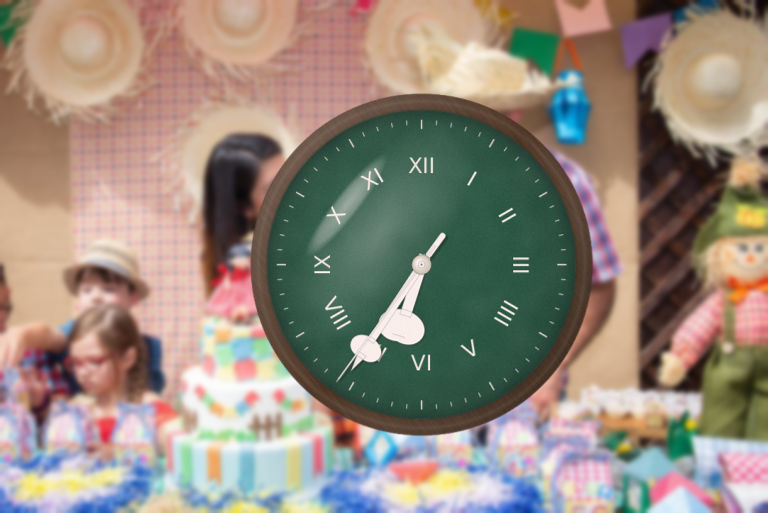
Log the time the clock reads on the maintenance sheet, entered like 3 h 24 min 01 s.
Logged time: 6 h 35 min 36 s
